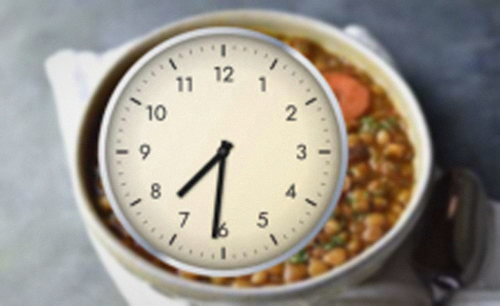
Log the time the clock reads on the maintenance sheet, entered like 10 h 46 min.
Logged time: 7 h 31 min
